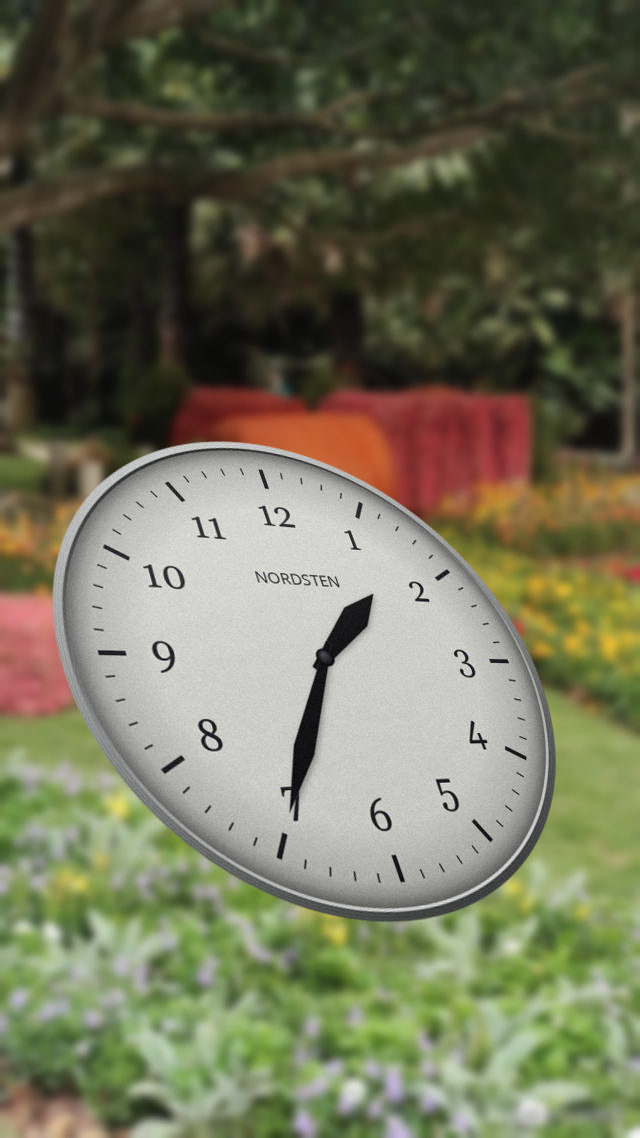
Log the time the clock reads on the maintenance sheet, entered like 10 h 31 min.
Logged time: 1 h 35 min
